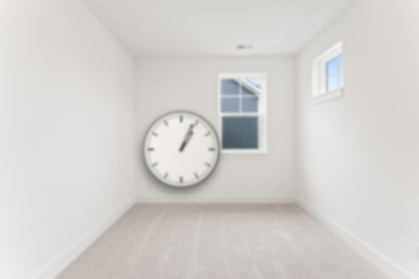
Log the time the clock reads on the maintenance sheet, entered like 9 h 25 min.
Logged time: 1 h 04 min
